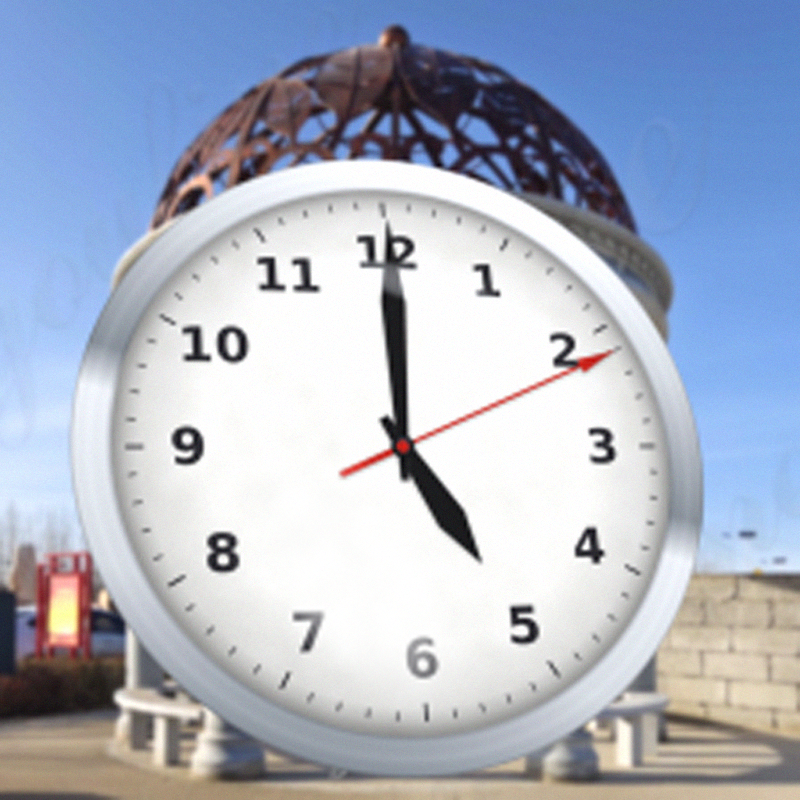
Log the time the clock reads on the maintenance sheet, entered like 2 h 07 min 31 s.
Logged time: 5 h 00 min 11 s
